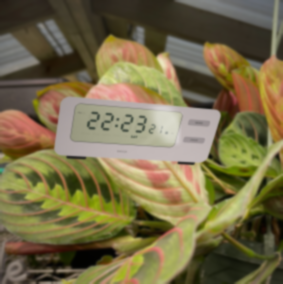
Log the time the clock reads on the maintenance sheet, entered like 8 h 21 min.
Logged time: 22 h 23 min
